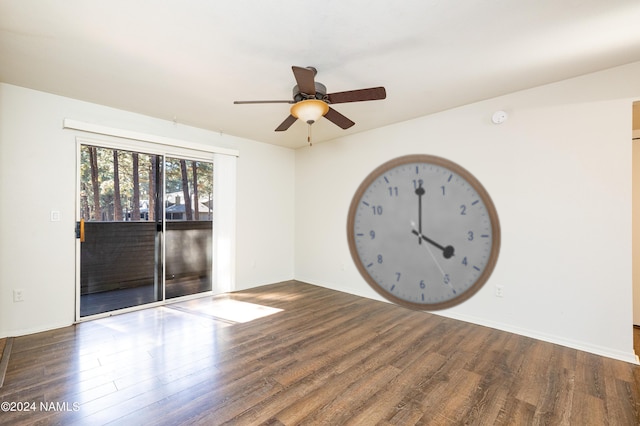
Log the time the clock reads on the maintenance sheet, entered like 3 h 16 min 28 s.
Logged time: 4 h 00 min 25 s
